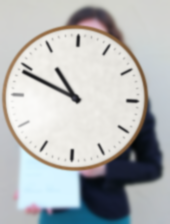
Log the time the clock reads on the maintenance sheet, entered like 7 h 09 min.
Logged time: 10 h 49 min
